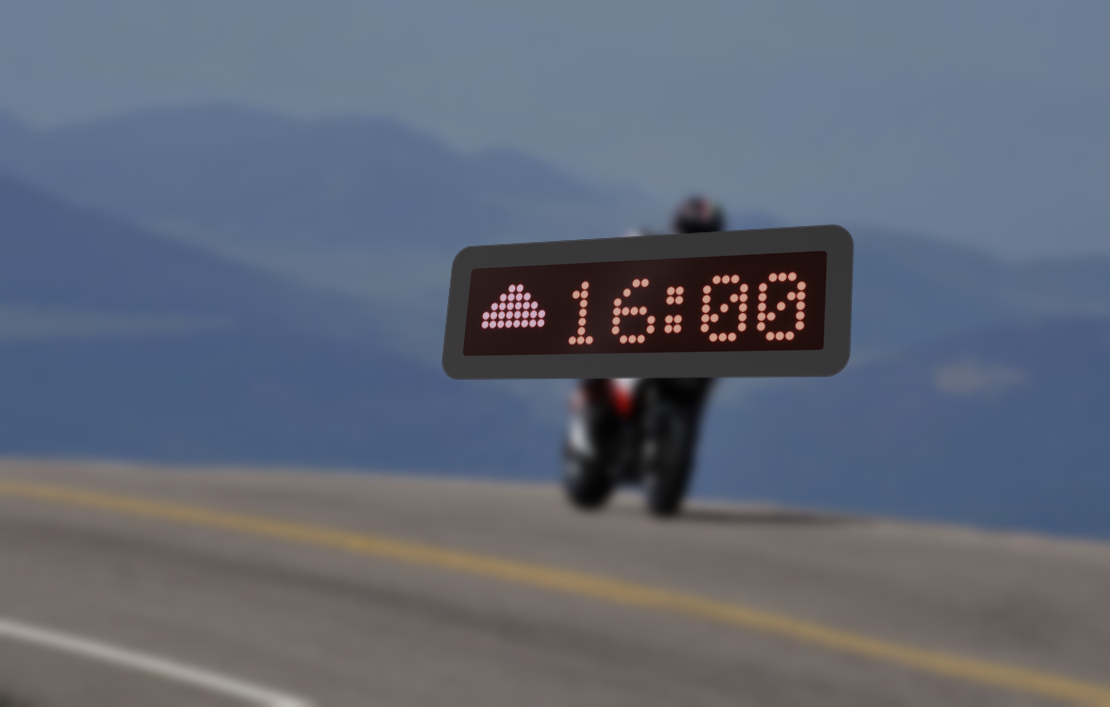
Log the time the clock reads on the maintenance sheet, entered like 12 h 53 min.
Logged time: 16 h 00 min
